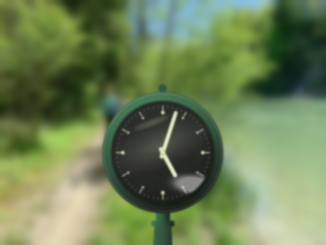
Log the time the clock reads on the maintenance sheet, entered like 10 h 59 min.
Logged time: 5 h 03 min
